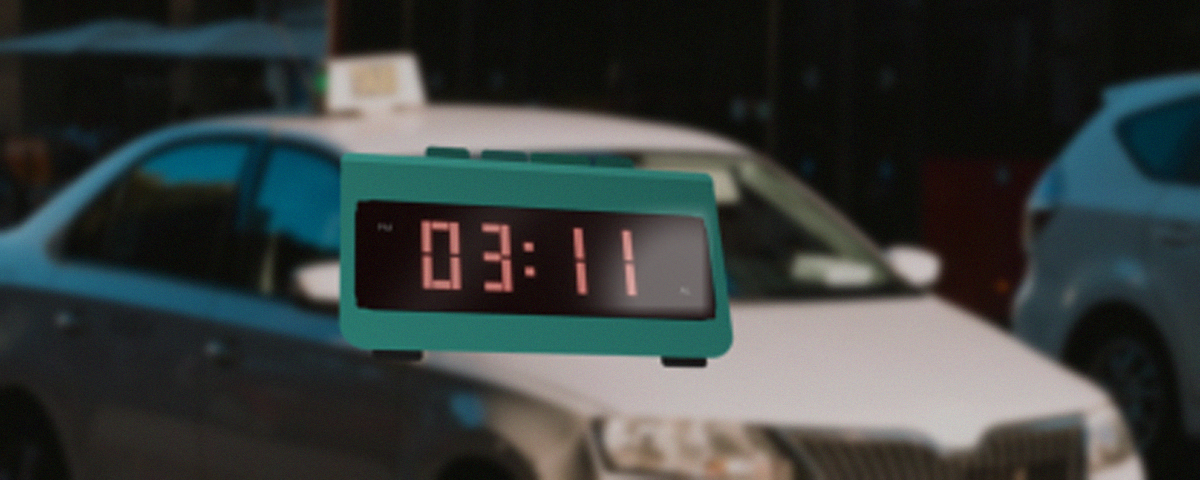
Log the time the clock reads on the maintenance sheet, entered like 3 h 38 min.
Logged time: 3 h 11 min
